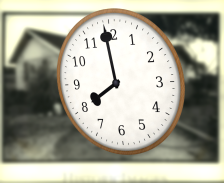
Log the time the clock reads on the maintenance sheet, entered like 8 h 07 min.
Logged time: 7 h 59 min
